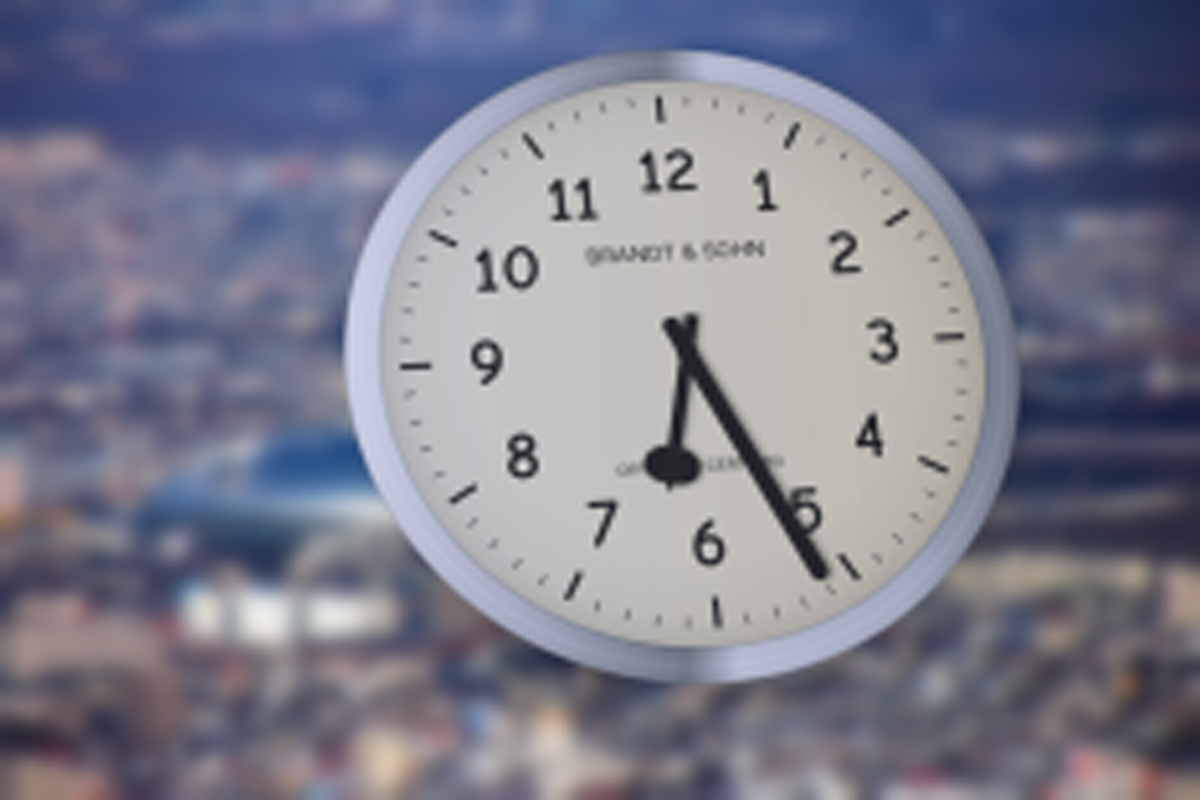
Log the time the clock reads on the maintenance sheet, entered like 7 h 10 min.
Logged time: 6 h 26 min
